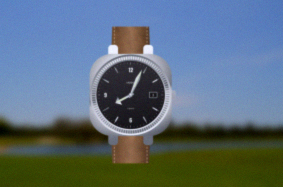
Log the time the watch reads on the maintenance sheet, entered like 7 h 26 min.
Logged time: 8 h 04 min
